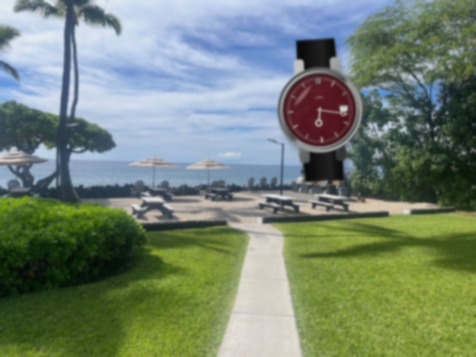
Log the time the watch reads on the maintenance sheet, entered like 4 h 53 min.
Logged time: 6 h 17 min
